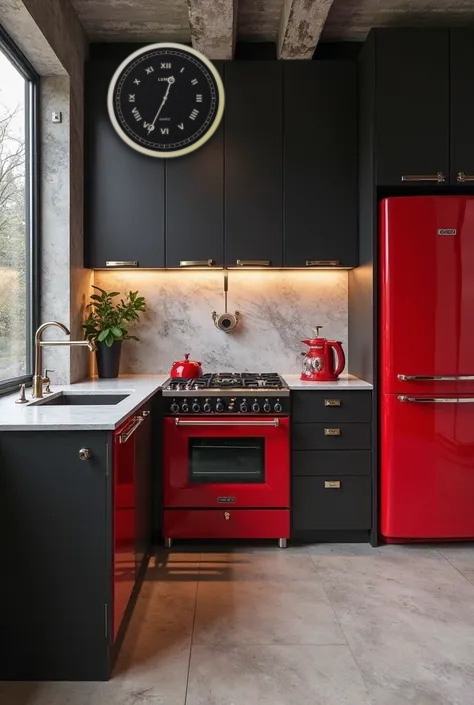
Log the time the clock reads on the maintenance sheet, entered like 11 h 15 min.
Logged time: 12 h 34 min
